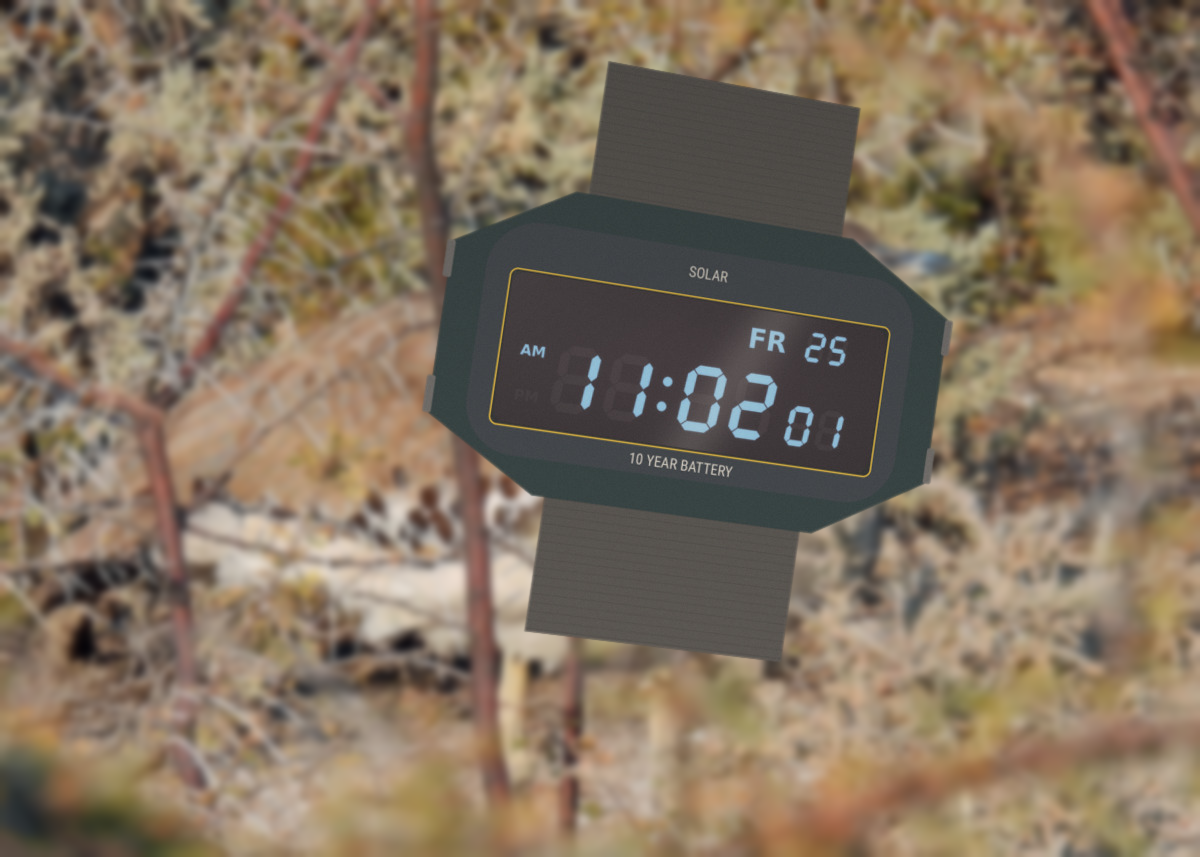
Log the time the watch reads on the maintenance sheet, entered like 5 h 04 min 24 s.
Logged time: 11 h 02 min 01 s
